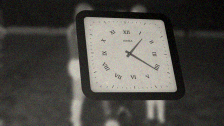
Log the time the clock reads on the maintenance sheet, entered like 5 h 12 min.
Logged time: 1 h 21 min
